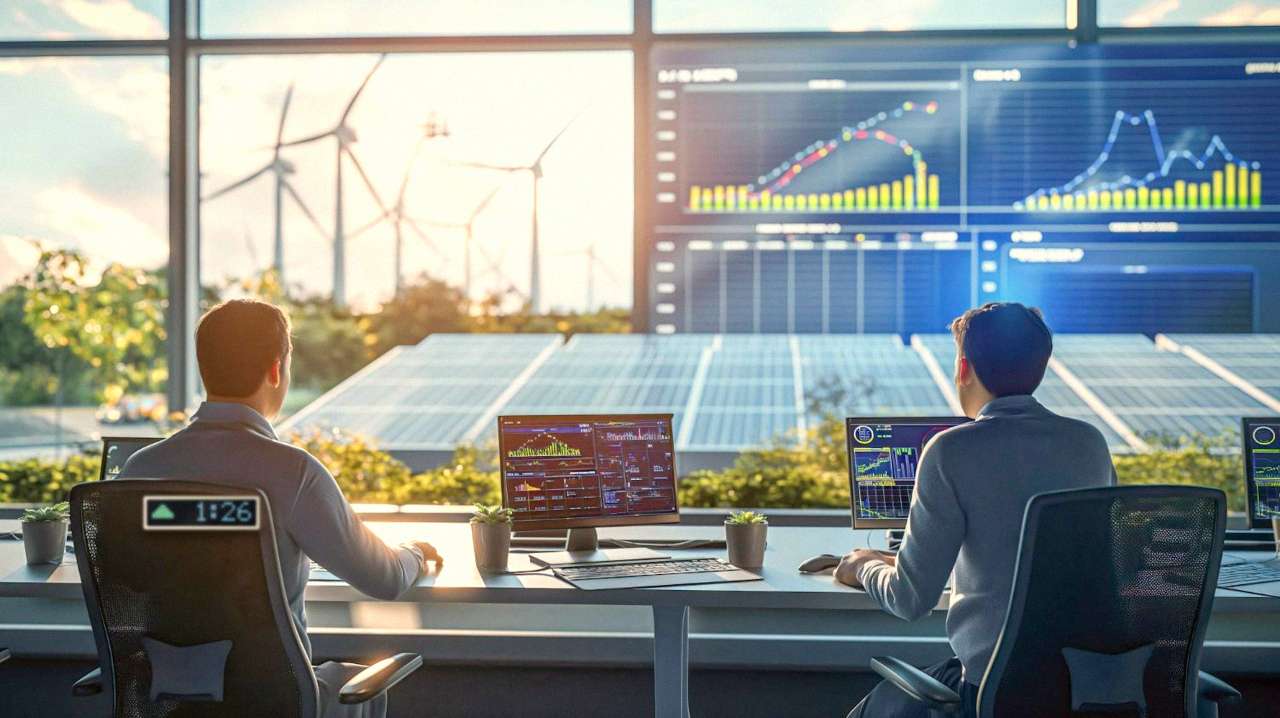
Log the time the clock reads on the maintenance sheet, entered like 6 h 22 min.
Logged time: 1 h 26 min
